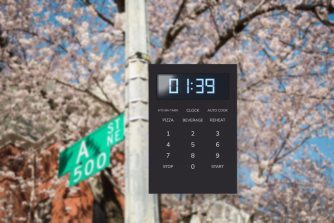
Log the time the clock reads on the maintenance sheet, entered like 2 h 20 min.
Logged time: 1 h 39 min
